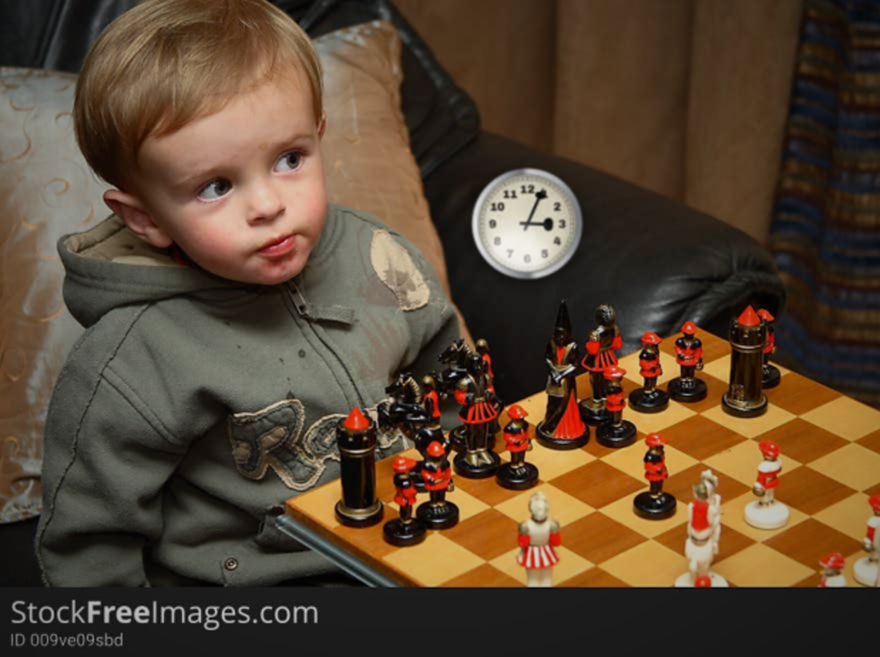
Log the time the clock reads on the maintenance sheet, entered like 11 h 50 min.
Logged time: 3 h 04 min
